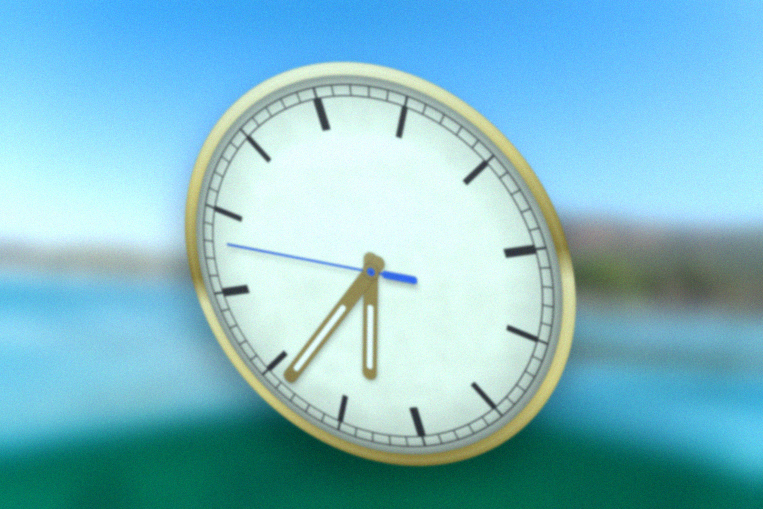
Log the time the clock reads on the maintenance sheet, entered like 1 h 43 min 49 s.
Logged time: 6 h 38 min 48 s
